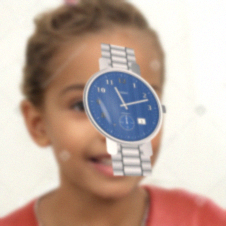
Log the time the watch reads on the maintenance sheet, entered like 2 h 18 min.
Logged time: 11 h 12 min
